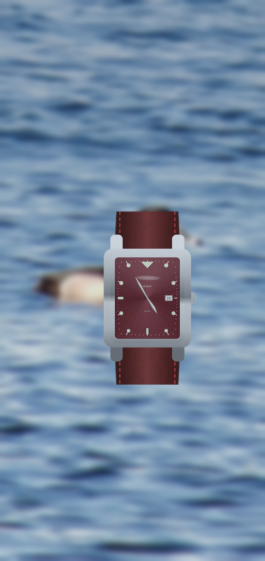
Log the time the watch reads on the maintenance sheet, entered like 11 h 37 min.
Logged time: 4 h 55 min
